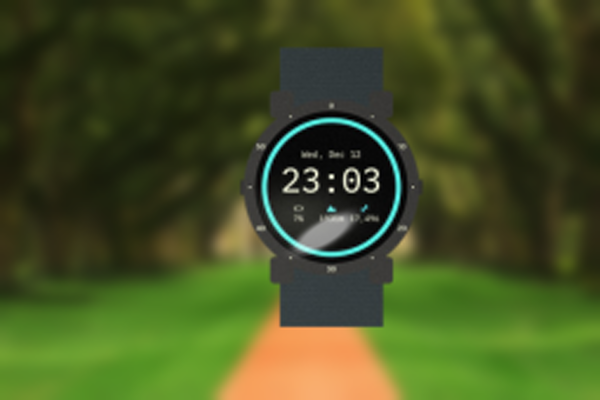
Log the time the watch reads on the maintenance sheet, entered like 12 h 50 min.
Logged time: 23 h 03 min
